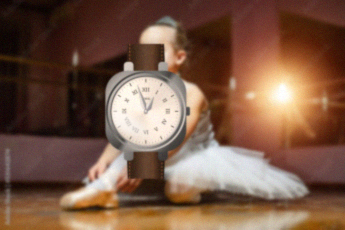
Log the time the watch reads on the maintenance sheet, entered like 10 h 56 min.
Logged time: 12 h 57 min
